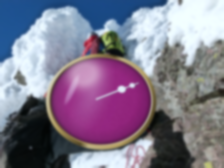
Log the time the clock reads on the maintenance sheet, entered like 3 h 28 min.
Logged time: 2 h 11 min
